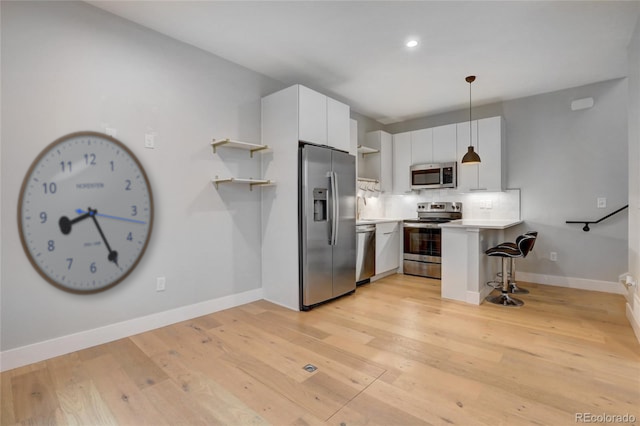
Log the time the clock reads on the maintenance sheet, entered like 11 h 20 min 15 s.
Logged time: 8 h 25 min 17 s
